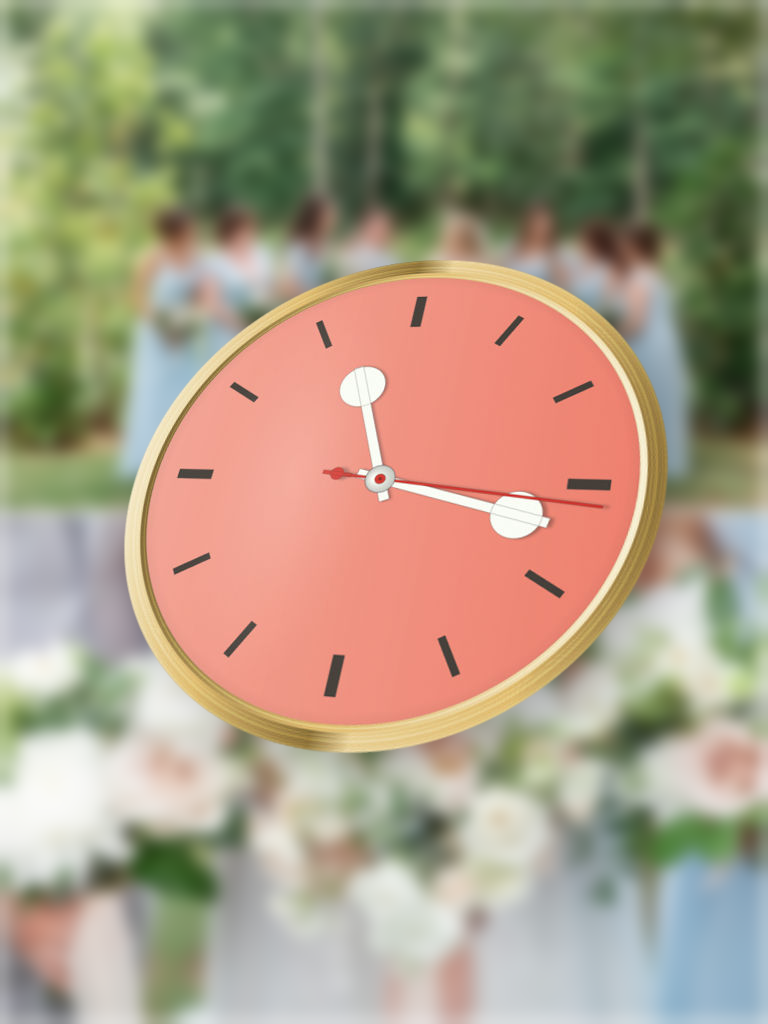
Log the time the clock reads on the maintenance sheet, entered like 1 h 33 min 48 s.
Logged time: 11 h 17 min 16 s
